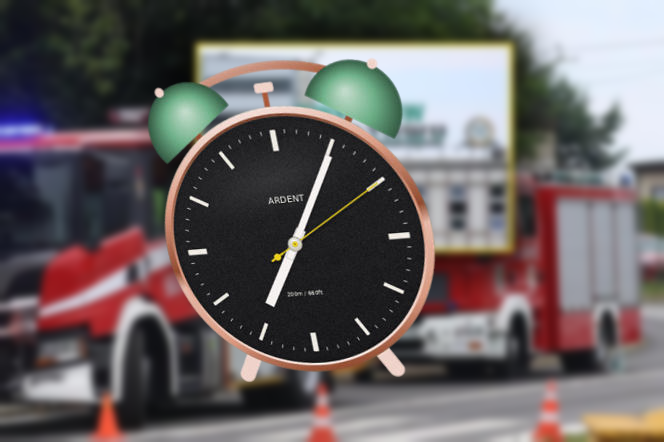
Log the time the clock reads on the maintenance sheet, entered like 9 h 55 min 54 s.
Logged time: 7 h 05 min 10 s
